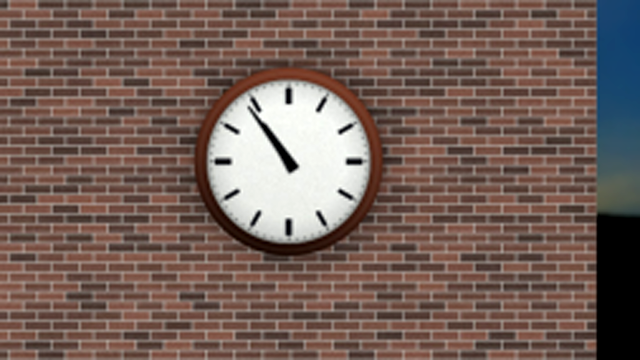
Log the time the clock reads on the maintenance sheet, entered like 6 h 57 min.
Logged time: 10 h 54 min
